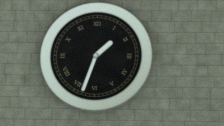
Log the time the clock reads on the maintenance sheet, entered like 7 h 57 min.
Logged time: 1 h 33 min
